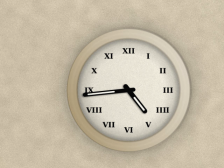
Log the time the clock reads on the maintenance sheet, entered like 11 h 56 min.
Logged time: 4 h 44 min
